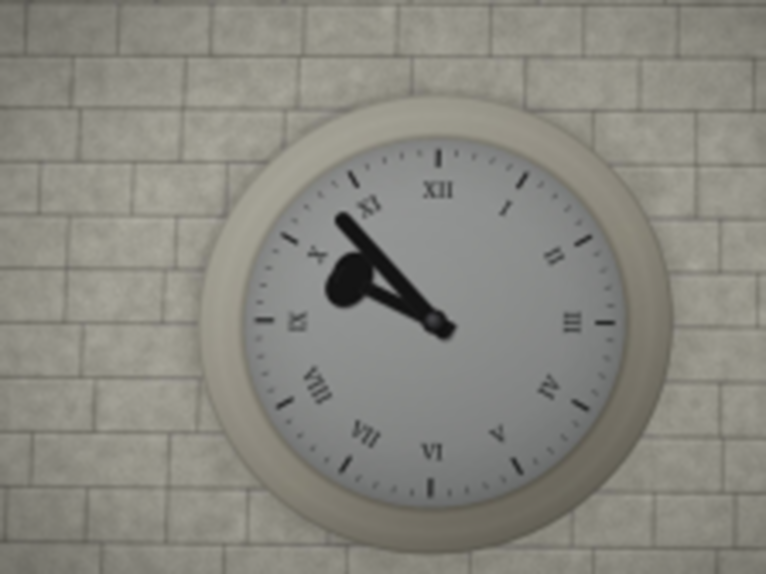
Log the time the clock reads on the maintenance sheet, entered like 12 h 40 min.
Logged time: 9 h 53 min
